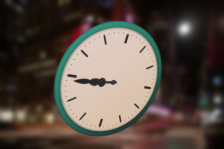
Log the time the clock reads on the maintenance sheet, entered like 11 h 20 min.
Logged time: 8 h 44 min
